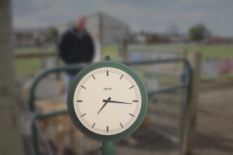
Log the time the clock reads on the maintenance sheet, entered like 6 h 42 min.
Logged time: 7 h 16 min
